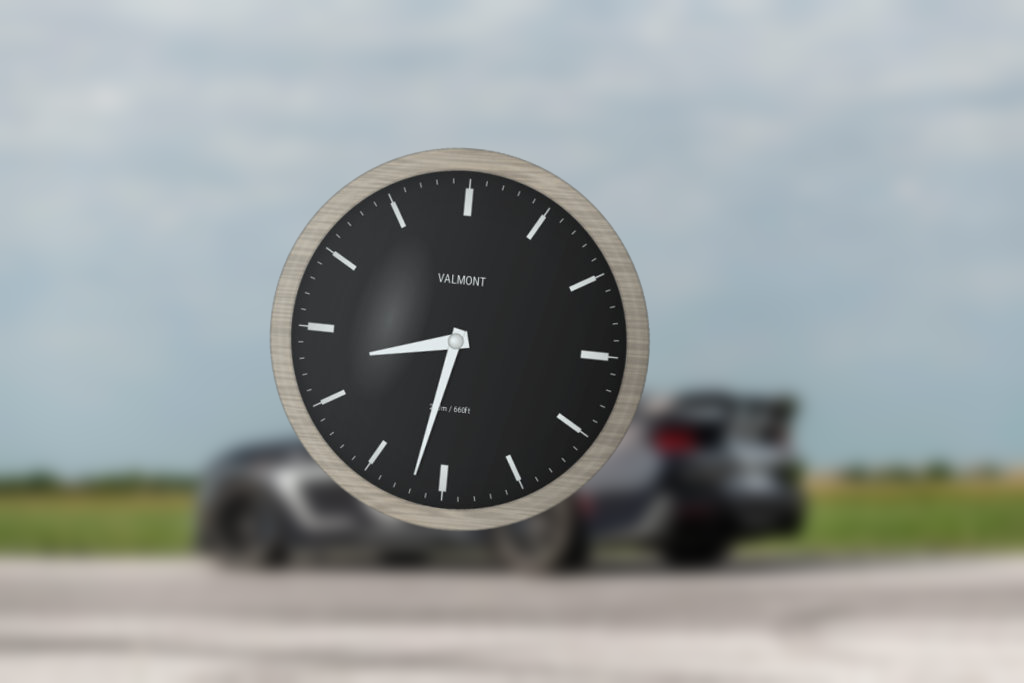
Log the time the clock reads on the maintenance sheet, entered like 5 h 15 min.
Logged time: 8 h 32 min
